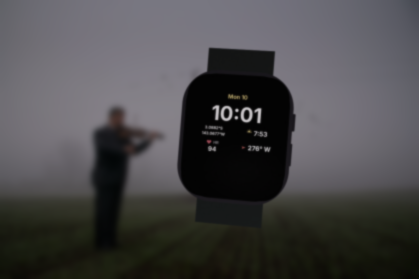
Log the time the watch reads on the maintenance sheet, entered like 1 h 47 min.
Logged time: 10 h 01 min
